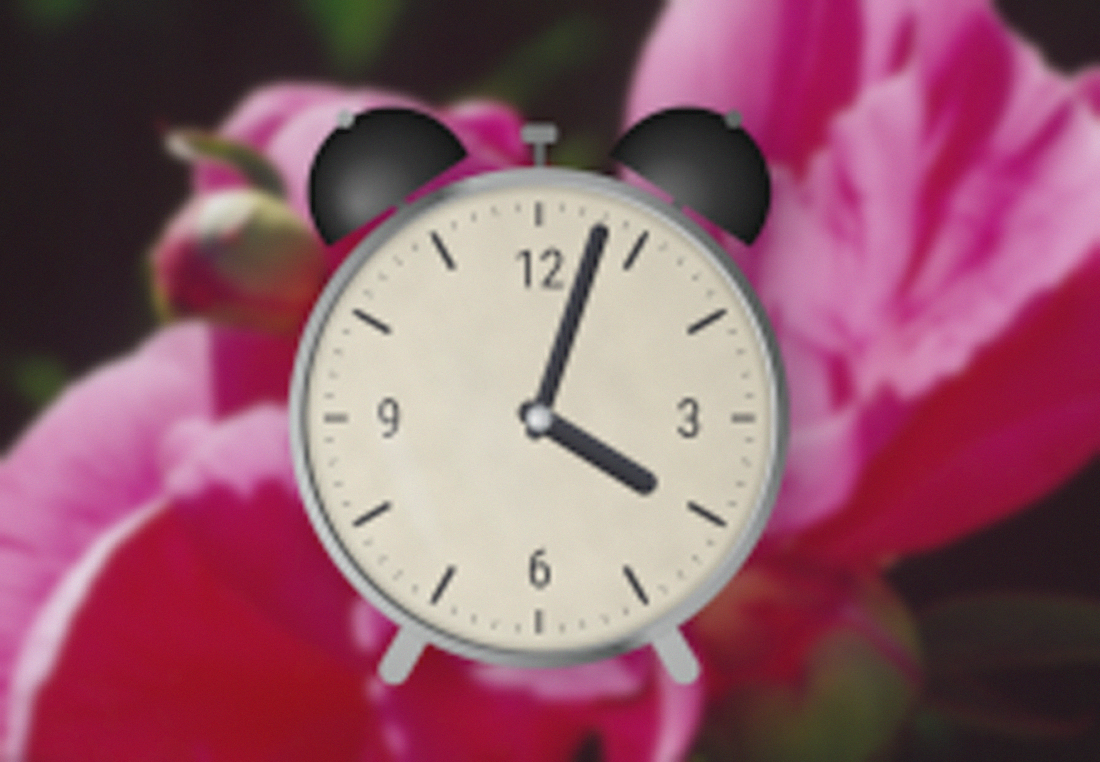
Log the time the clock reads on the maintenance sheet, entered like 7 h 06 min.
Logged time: 4 h 03 min
